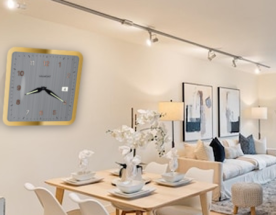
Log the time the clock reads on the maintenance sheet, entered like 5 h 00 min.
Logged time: 8 h 20 min
